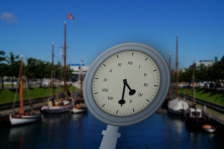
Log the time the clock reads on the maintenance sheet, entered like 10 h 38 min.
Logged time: 4 h 29 min
